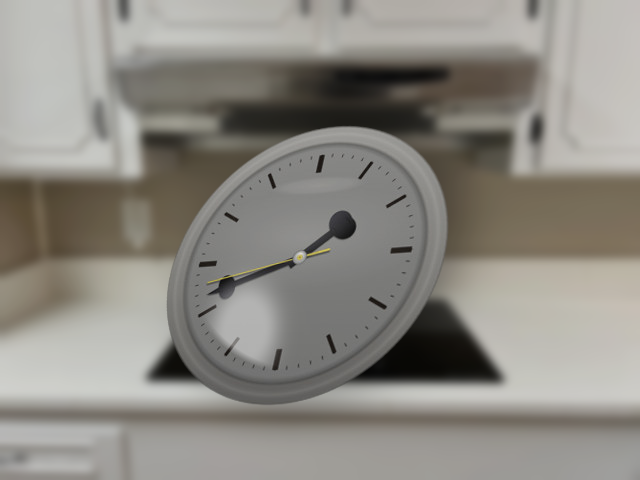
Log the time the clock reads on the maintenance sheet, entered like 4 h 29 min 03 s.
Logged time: 1 h 41 min 43 s
